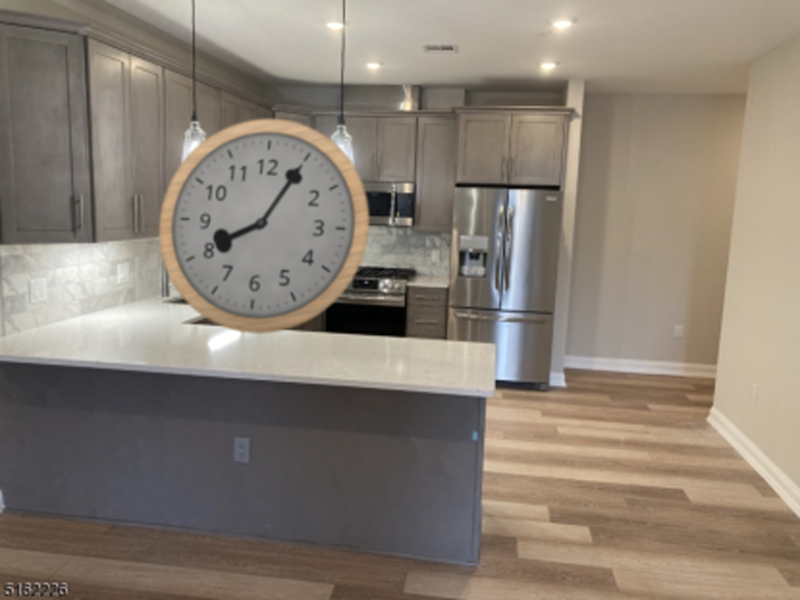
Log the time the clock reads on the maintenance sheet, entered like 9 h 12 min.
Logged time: 8 h 05 min
